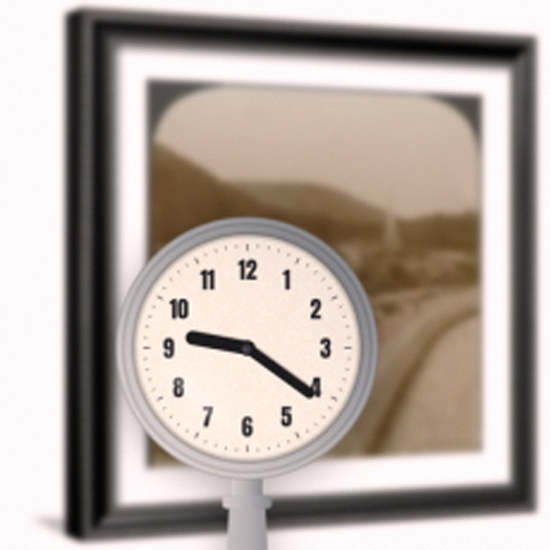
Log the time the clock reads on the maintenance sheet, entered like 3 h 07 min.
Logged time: 9 h 21 min
